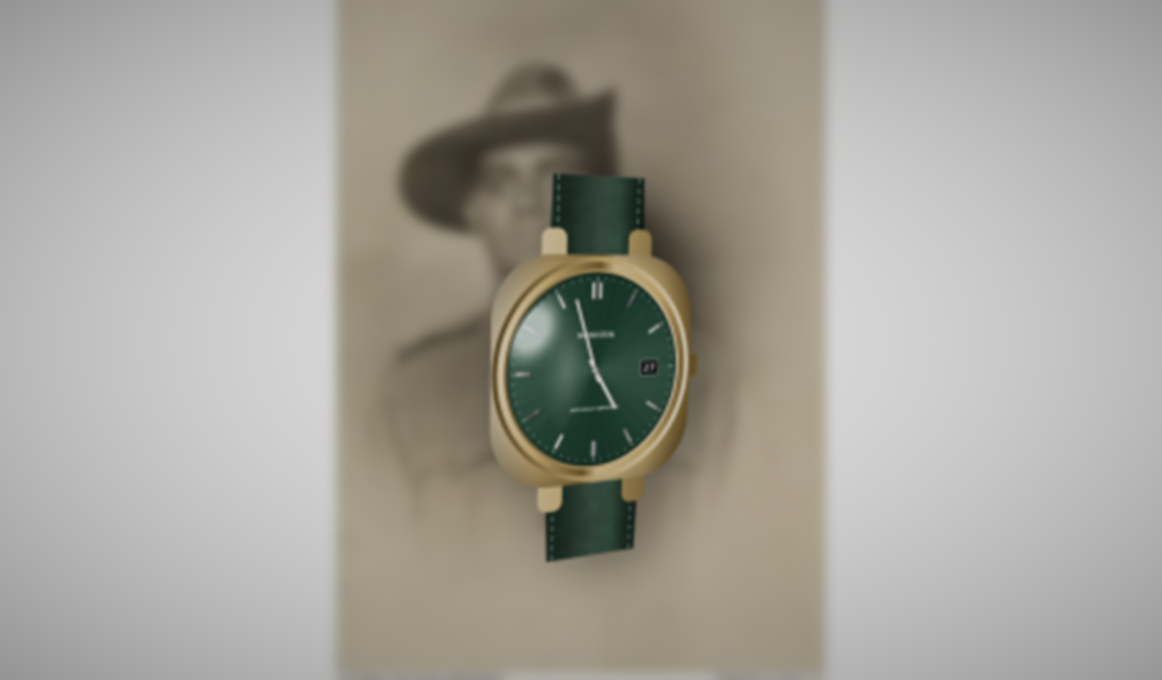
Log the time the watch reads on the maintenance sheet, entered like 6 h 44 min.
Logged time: 4 h 57 min
